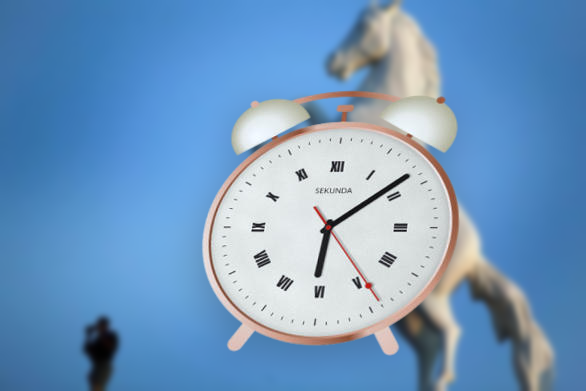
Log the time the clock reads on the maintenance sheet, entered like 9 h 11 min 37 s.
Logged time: 6 h 08 min 24 s
